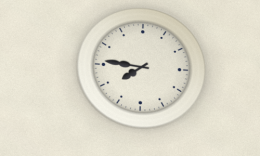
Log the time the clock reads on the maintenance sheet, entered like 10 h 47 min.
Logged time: 7 h 46 min
